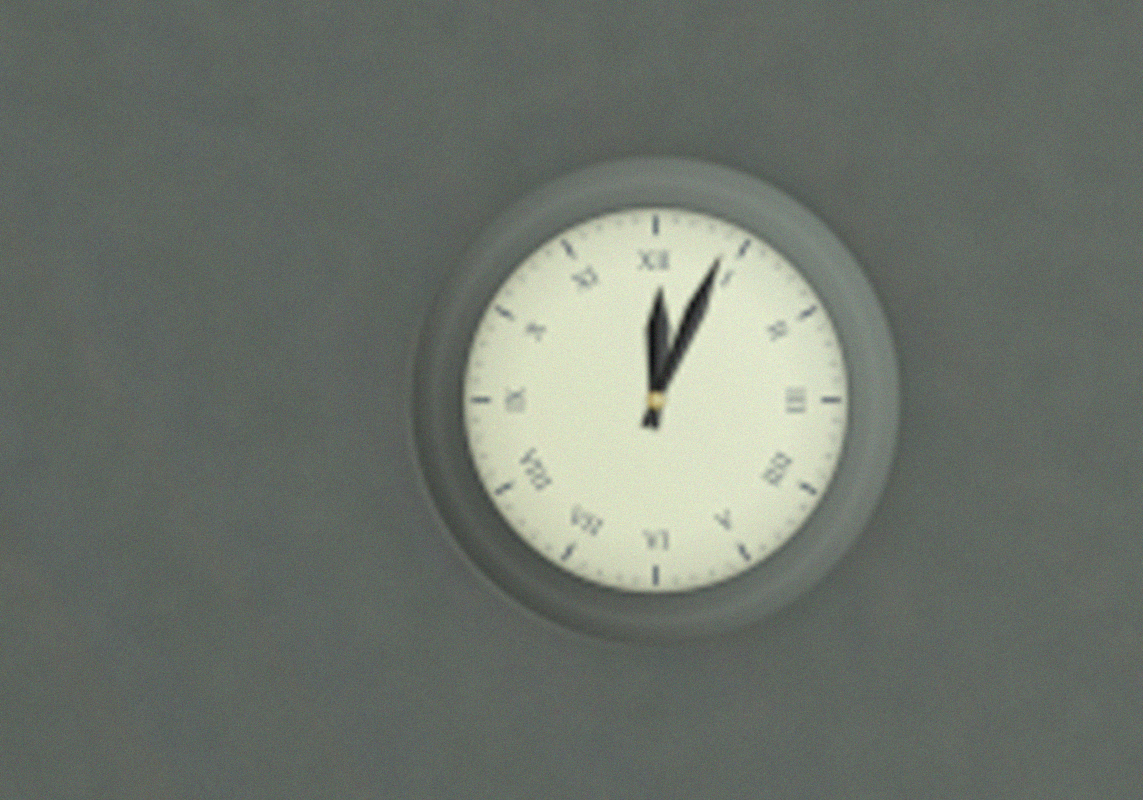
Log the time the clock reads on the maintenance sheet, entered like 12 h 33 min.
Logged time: 12 h 04 min
